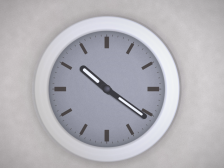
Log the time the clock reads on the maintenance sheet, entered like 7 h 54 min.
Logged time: 10 h 21 min
